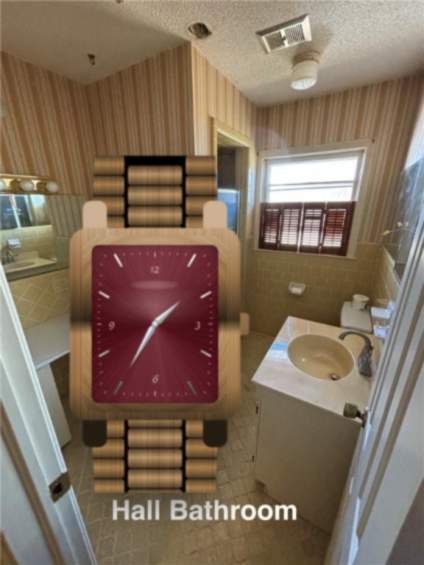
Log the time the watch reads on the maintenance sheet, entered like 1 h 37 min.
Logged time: 1 h 35 min
